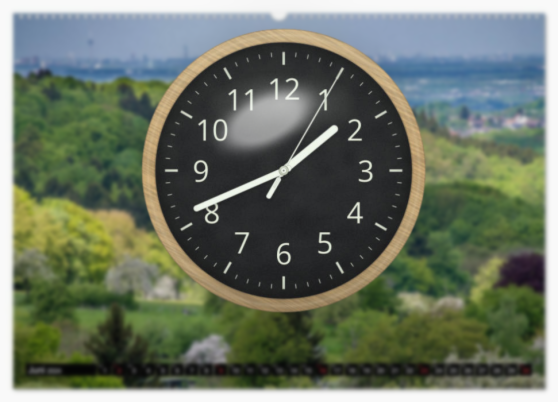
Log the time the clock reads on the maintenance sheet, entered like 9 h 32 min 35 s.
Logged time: 1 h 41 min 05 s
